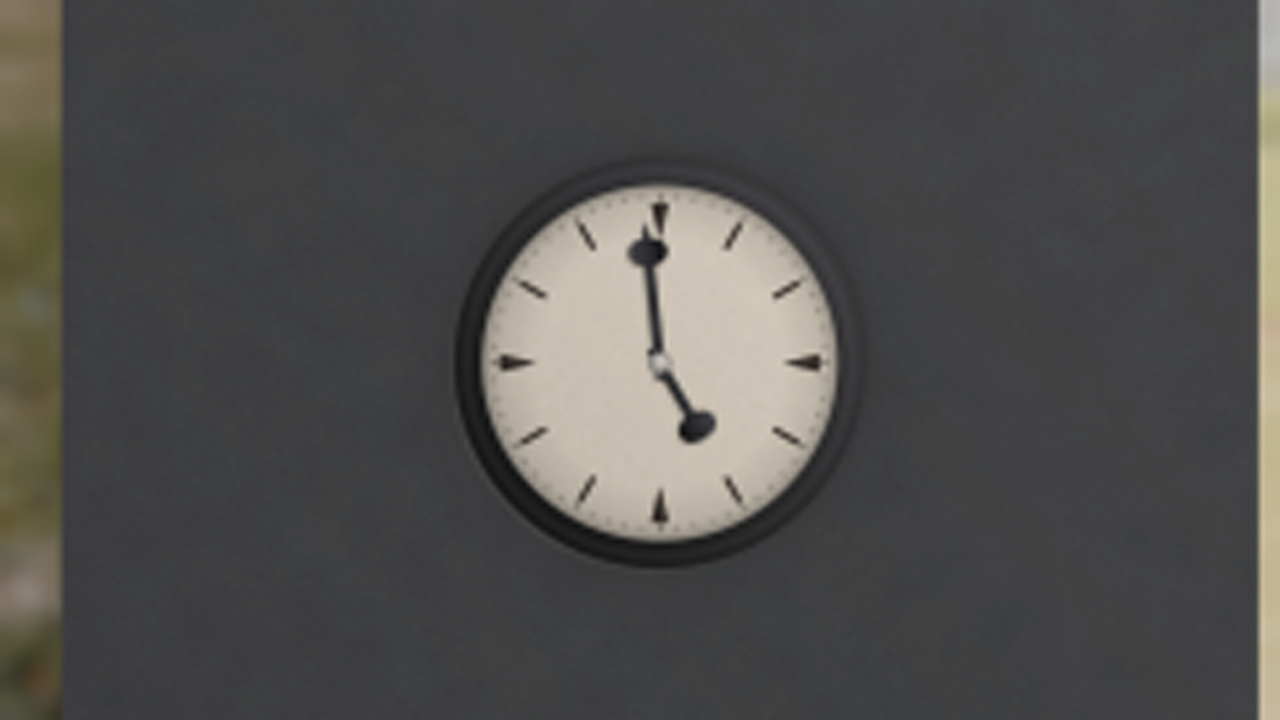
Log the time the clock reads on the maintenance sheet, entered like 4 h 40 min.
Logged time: 4 h 59 min
